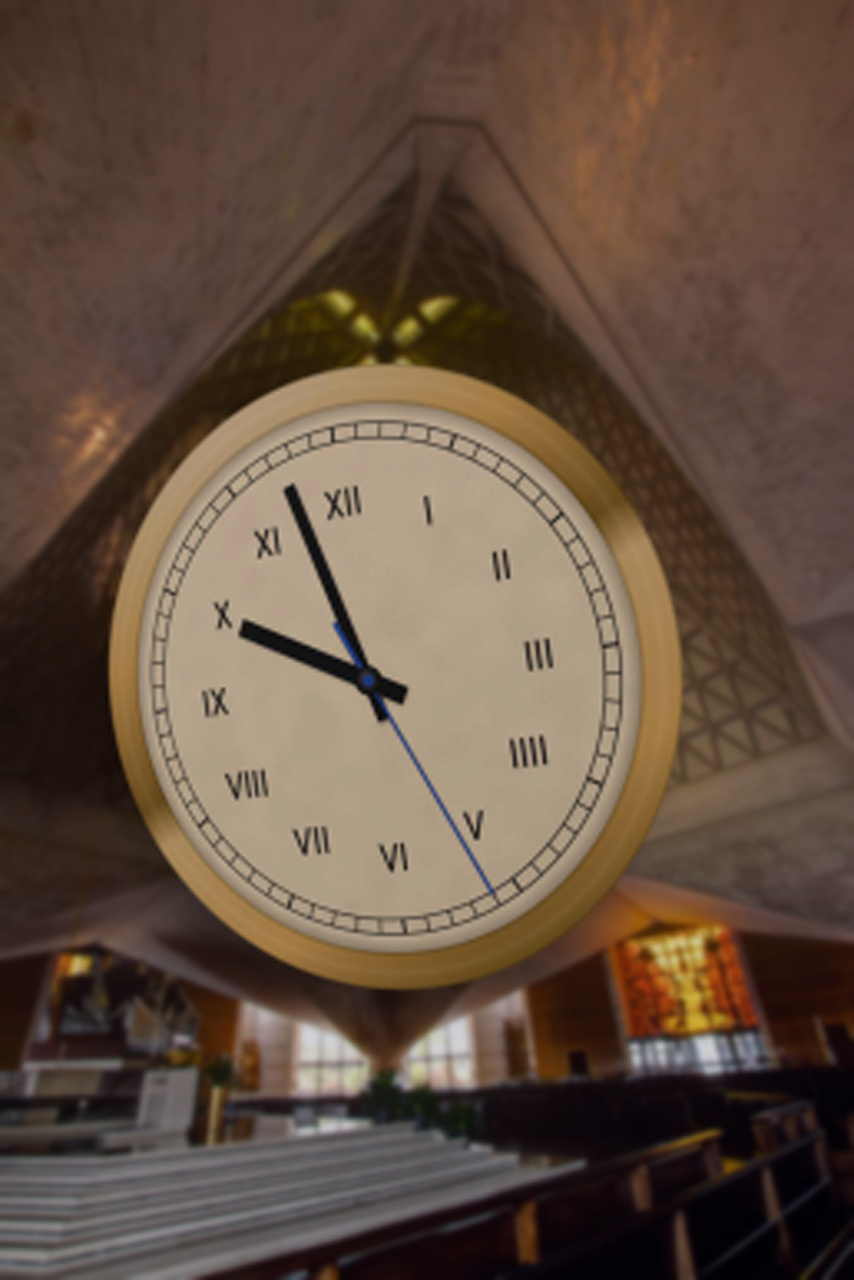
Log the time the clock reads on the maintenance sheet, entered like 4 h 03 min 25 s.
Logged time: 9 h 57 min 26 s
